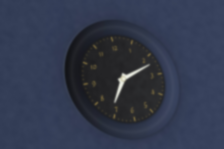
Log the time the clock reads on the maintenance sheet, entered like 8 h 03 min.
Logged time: 7 h 12 min
